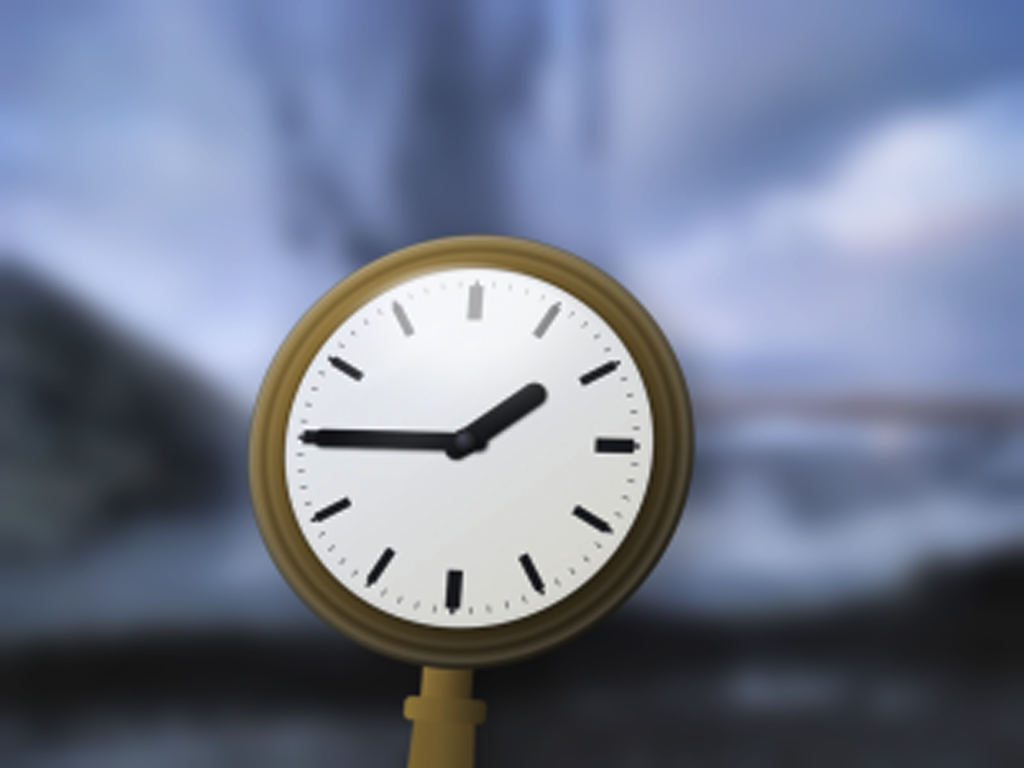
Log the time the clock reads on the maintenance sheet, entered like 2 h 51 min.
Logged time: 1 h 45 min
